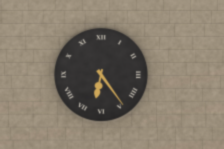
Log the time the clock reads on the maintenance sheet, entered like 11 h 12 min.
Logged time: 6 h 24 min
